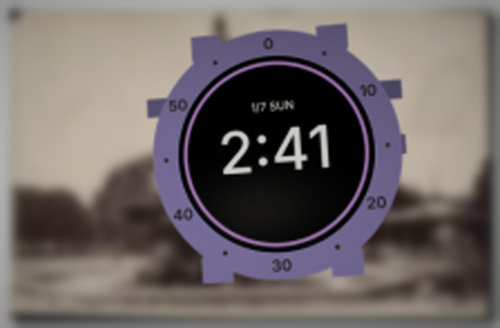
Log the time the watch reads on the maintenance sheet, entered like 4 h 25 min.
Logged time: 2 h 41 min
